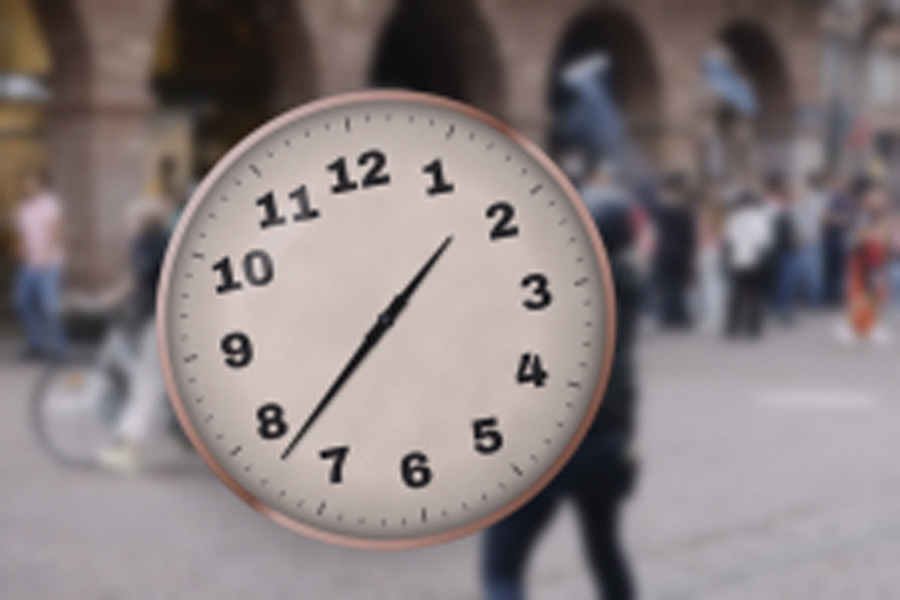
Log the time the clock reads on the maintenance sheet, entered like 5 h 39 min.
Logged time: 1 h 38 min
